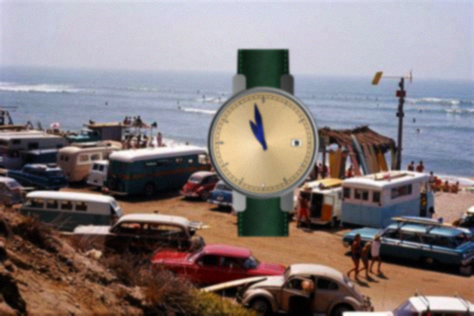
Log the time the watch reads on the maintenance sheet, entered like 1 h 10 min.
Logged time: 10 h 58 min
